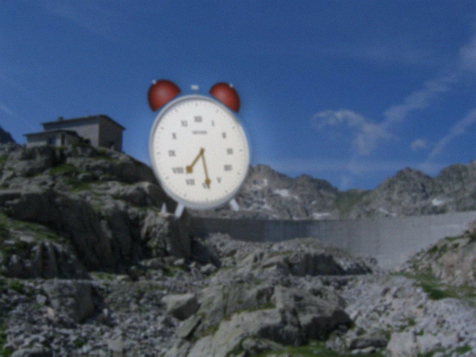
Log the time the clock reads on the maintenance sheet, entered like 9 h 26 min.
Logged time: 7 h 29 min
